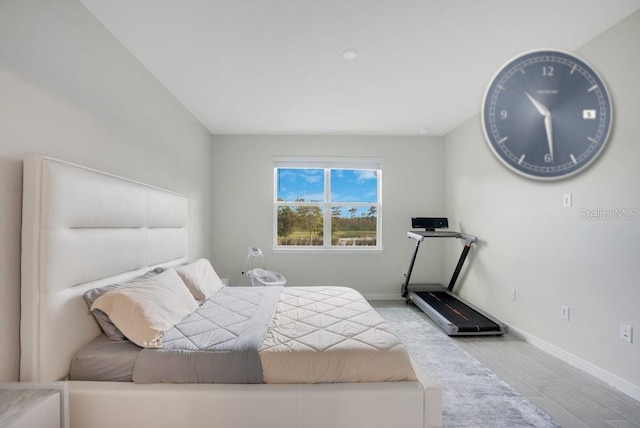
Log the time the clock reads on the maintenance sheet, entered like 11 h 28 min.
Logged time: 10 h 29 min
